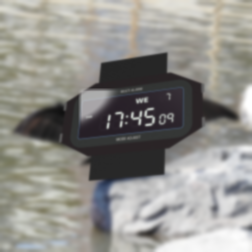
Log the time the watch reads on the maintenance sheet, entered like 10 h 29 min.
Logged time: 17 h 45 min
